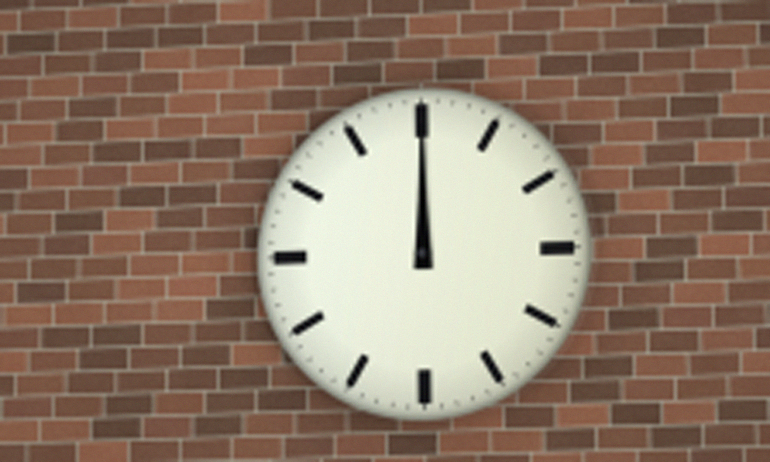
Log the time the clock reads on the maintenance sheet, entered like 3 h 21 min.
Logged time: 12 h 00 min
